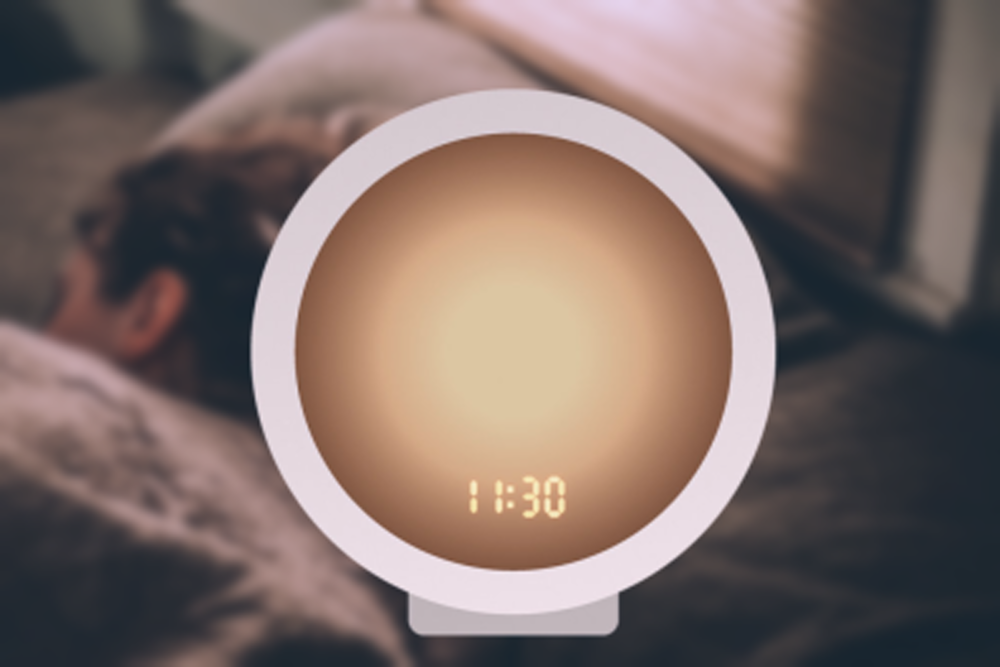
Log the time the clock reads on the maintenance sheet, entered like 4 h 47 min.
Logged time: 11 h 30 min
